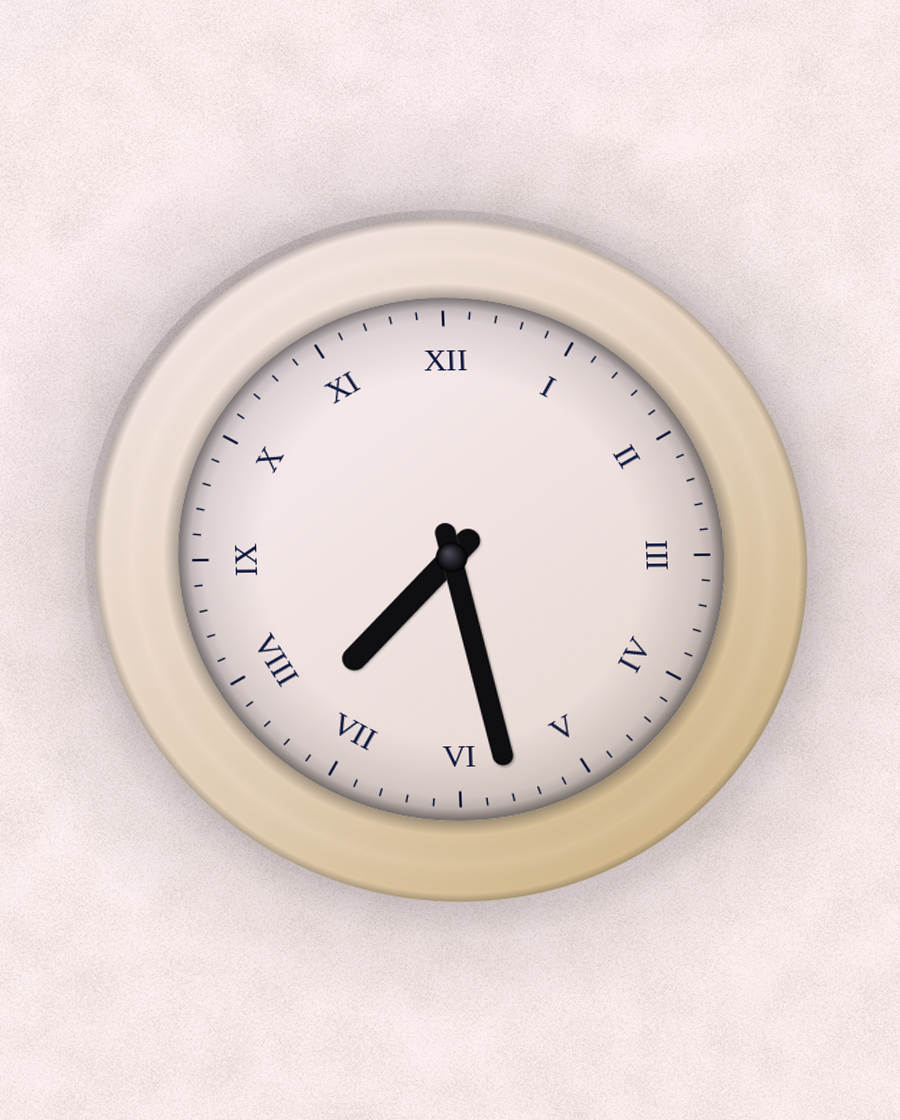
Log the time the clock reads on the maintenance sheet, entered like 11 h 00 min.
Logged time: 7 h 28 min
